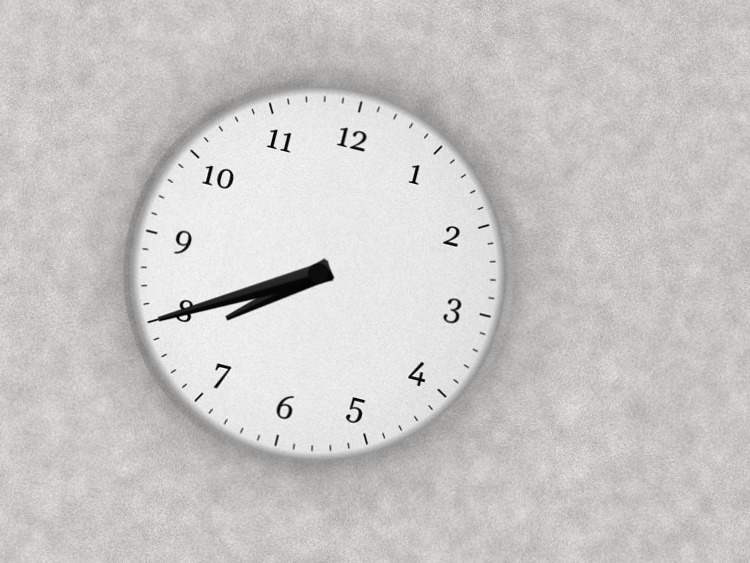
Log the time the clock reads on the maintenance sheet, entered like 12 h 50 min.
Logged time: 7 h 40 min
